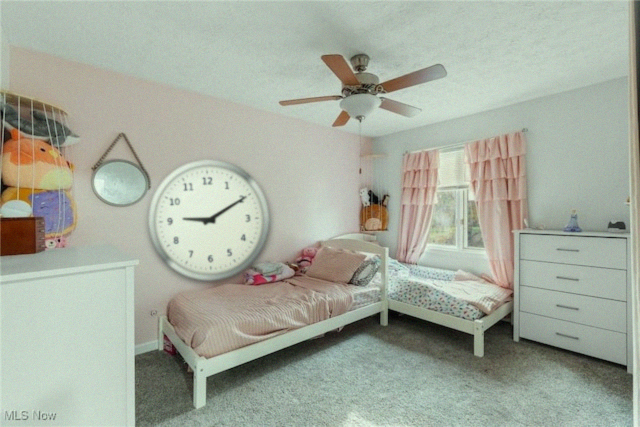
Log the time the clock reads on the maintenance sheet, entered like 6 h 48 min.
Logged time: 9 h 10 min
